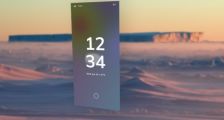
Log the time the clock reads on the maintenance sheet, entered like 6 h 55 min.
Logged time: 12 h 34 min
